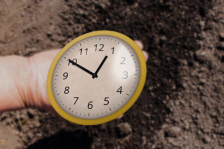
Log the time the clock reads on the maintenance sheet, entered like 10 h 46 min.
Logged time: 12 h 50 min
